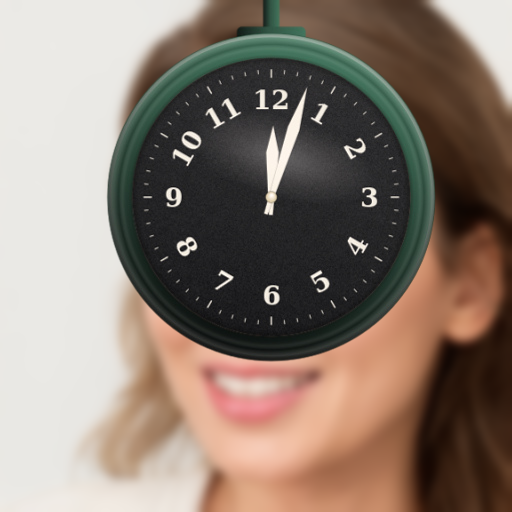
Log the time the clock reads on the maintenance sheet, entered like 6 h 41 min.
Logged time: 12 h 03 min
